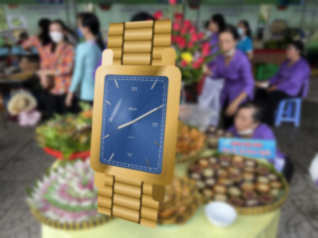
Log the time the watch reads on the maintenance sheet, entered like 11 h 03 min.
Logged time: 8 h 10 min
